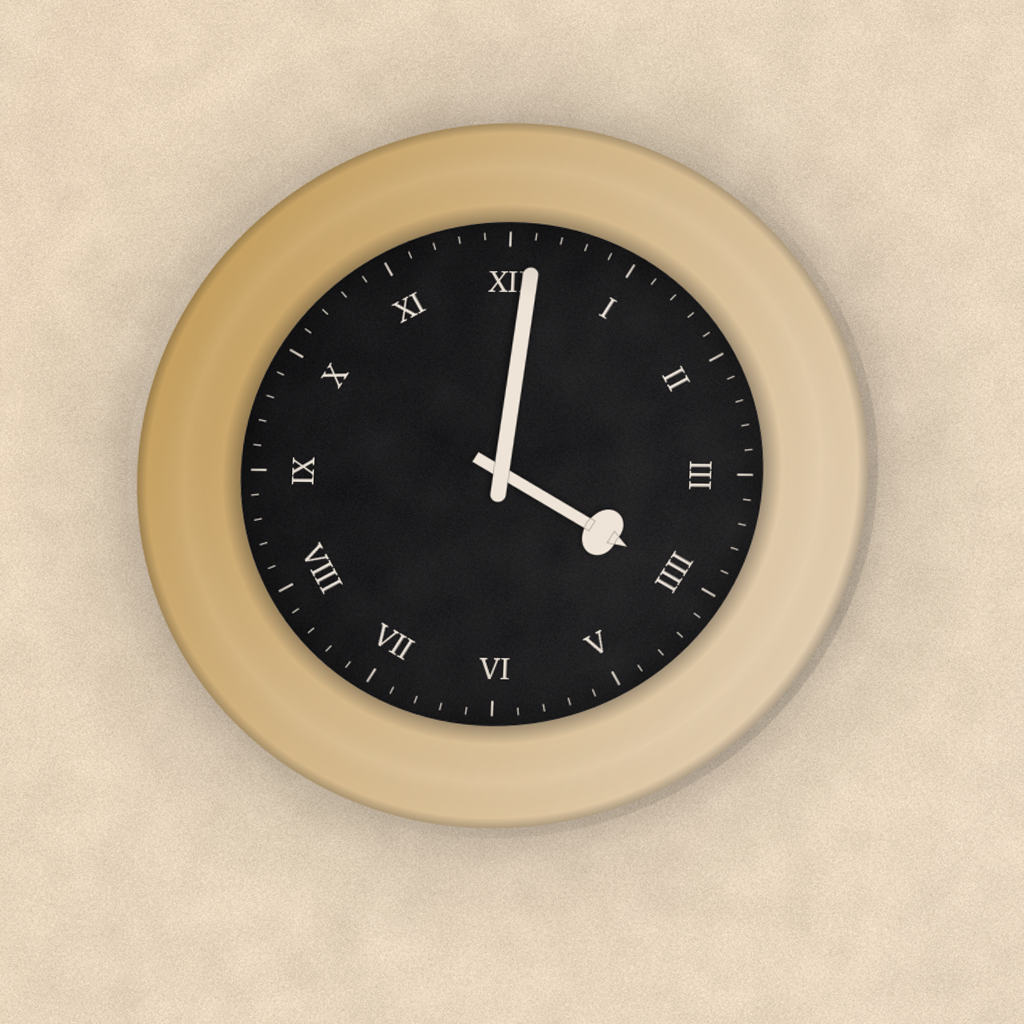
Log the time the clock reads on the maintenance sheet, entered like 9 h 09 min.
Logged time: 4 h 01 min
